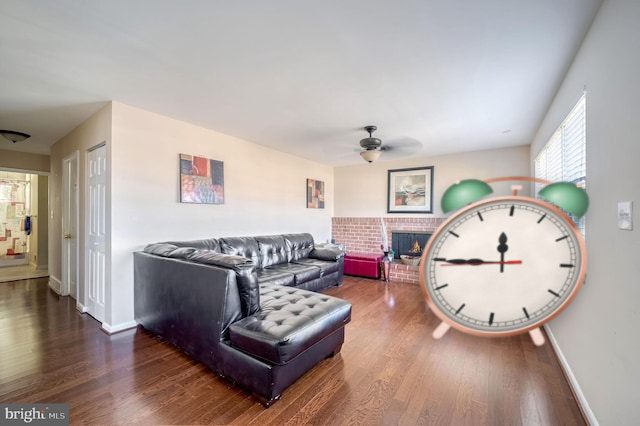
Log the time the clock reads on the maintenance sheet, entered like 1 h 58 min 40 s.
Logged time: 11 h 44 min 44 s
